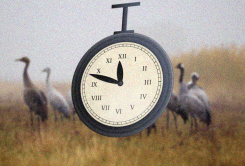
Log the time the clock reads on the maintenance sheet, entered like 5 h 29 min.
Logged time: 11 h 48 min
